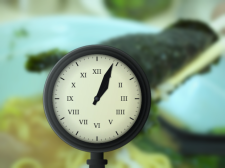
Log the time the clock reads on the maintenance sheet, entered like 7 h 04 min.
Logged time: 1 h 04 min
